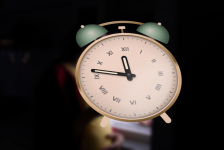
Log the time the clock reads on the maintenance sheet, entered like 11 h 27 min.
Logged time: 11 h 47 min
